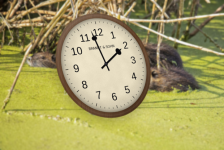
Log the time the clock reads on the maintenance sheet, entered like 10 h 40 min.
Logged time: 1 h 58 min
